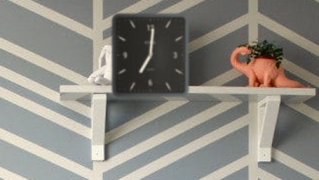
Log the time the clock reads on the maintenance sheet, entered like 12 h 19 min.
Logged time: 7 h 01 min
